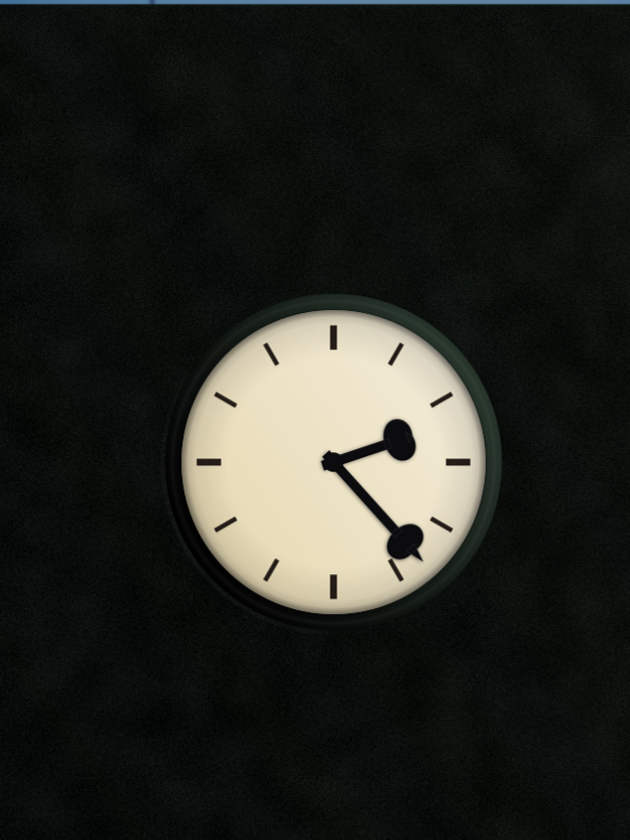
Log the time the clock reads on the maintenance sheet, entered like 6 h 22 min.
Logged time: 2 h 23 min
